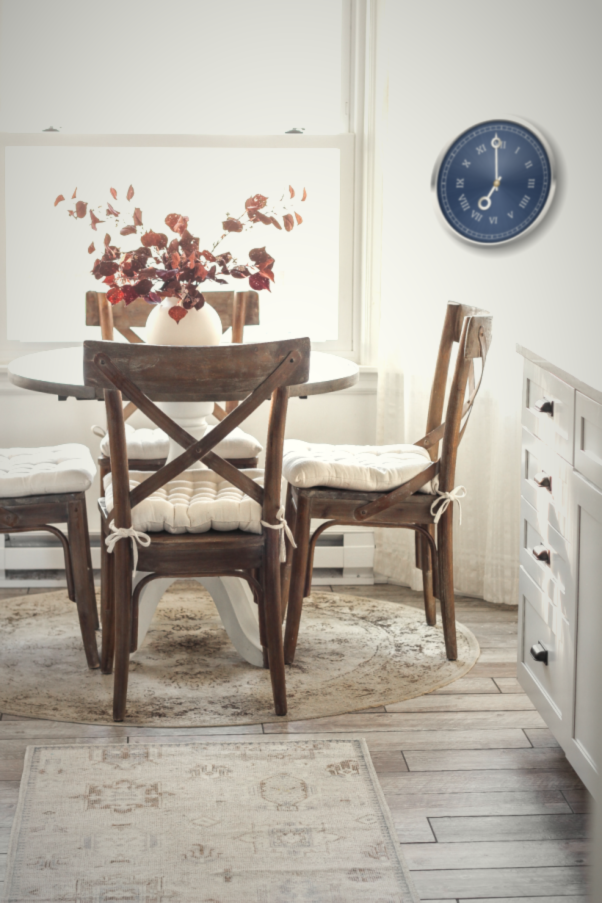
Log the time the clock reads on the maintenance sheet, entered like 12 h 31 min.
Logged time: 6 h 59 min
